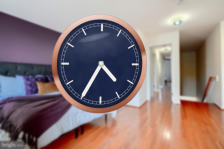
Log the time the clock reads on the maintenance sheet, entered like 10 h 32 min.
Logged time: 4 h 35 min
